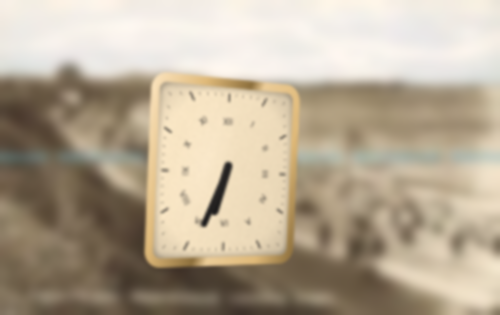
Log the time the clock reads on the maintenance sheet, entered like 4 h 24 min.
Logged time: 6 h 34 min
